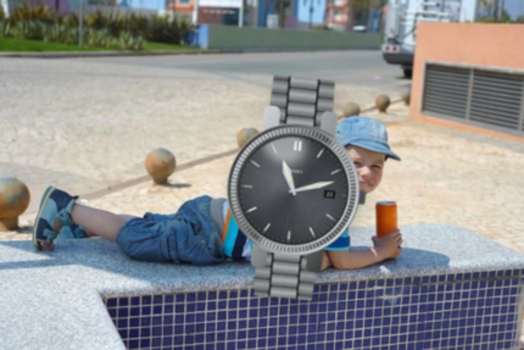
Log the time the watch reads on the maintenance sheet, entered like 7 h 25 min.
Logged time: 11 h 12 min
